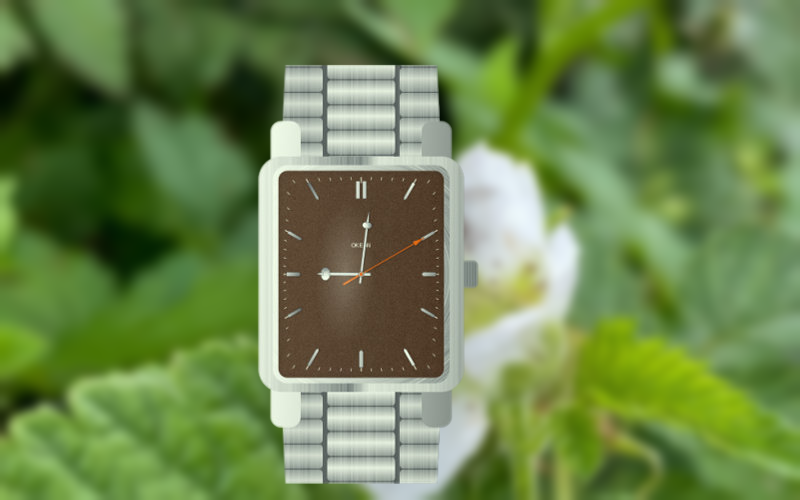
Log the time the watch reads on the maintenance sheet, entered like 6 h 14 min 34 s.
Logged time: 9 h 01 min 10 s
